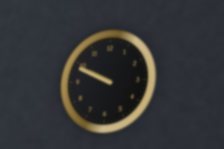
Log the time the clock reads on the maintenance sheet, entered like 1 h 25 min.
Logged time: 9 h 49 min
